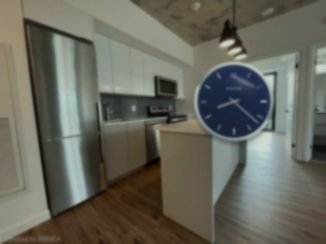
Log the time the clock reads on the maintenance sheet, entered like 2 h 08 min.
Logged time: 8 h 22 min
